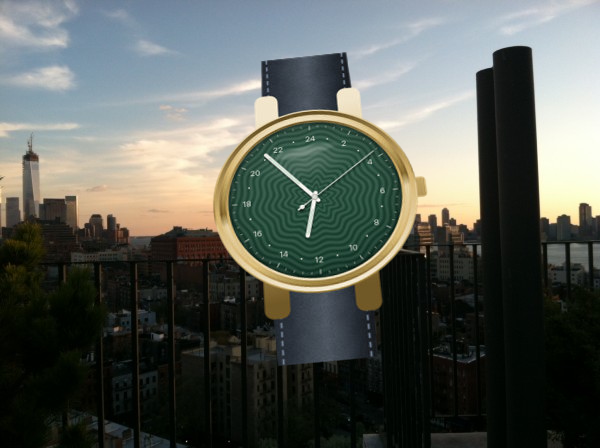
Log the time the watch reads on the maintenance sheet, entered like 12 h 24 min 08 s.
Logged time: 12 h 53 min 09 s
